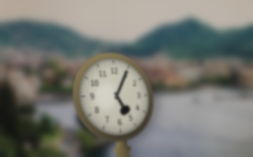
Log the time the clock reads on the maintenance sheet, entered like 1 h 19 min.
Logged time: 5 h 05 min
